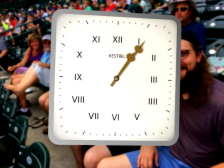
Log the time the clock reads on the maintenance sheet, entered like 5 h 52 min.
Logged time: 1 h 06 min
